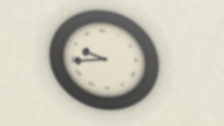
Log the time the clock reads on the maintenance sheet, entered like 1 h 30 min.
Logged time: 9 h 44 min
